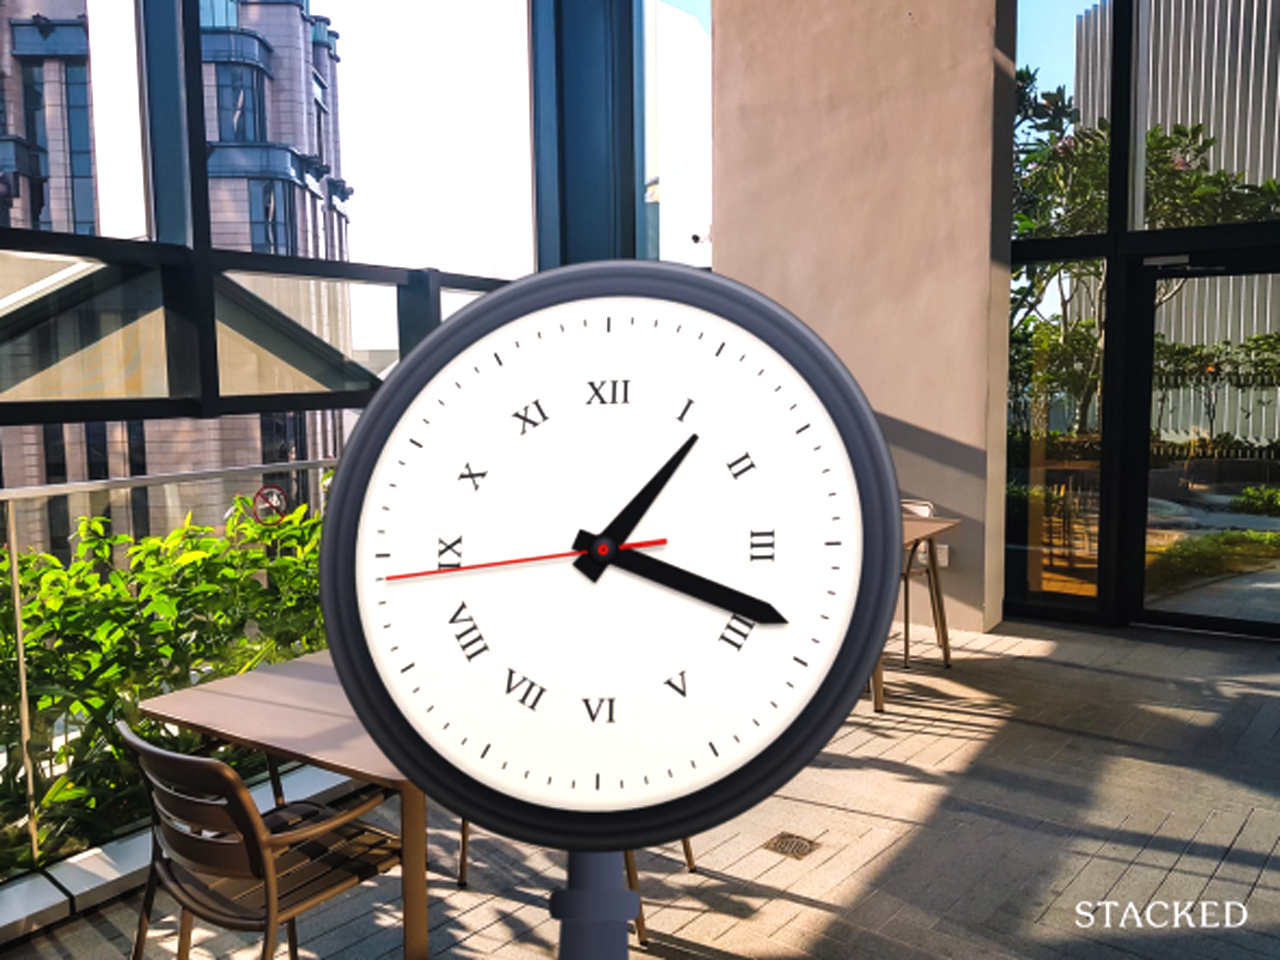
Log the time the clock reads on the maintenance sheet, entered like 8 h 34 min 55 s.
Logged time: 1 h 18 min 44 s
